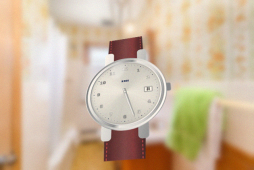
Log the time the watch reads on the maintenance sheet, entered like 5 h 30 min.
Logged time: 5 h 27 min
